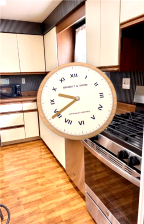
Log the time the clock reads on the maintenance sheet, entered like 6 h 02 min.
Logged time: 9 h 40 min
